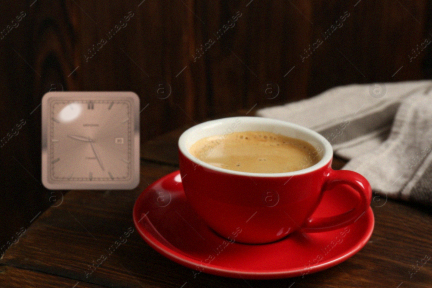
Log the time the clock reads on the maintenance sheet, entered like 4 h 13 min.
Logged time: 9 h 26 min
